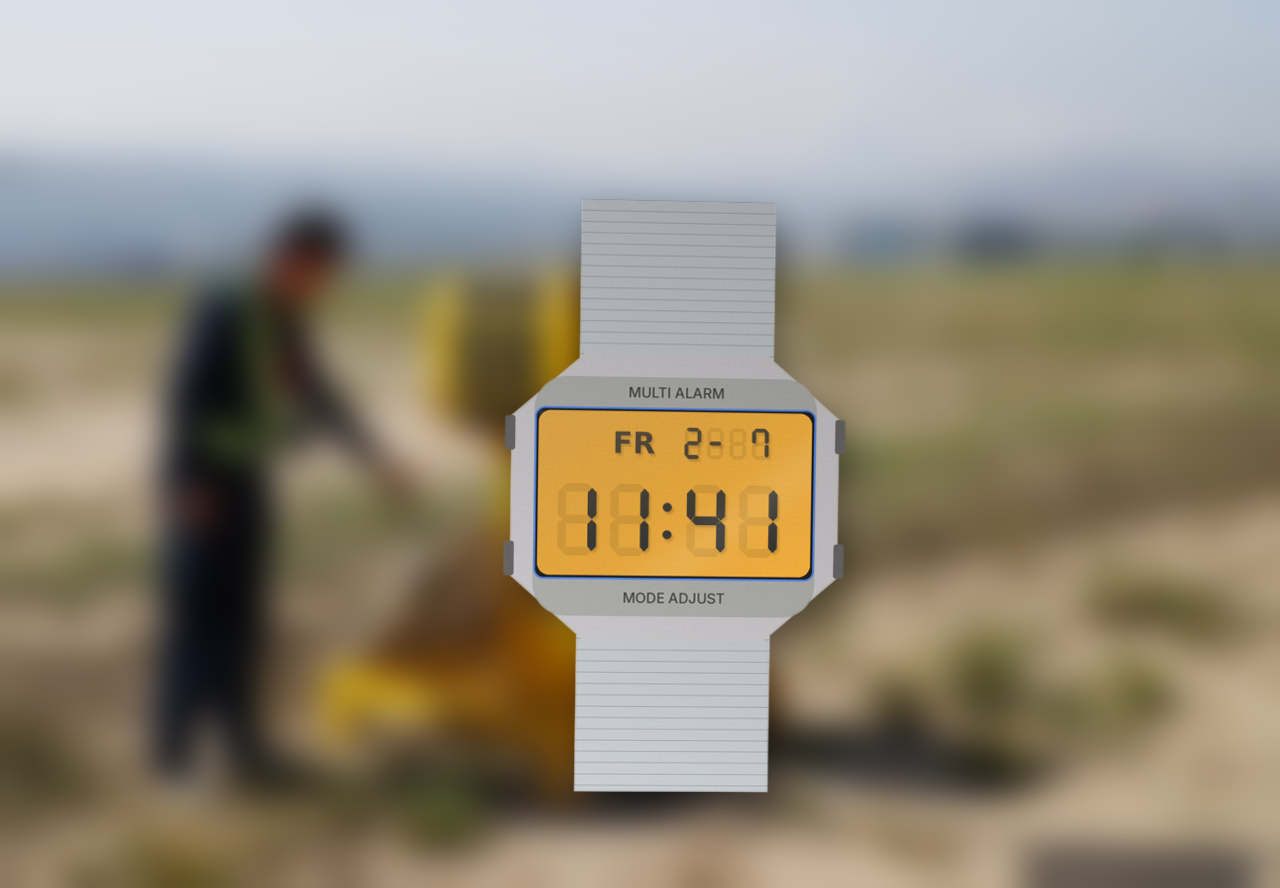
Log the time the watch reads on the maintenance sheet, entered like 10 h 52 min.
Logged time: 11 h 41 min
